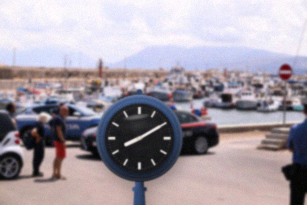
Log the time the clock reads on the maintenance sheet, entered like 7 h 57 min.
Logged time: 8 h 10 min
